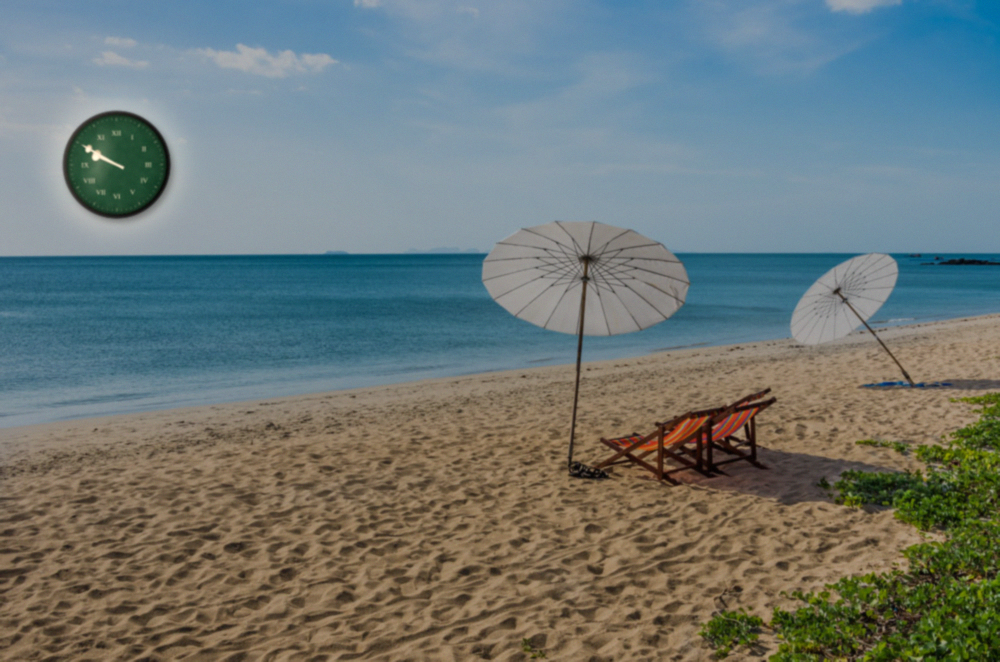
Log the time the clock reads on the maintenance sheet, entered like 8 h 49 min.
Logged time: 9 h 50 min
